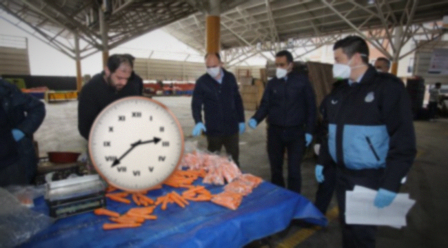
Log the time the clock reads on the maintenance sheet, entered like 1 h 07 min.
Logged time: 2 h 38 min
